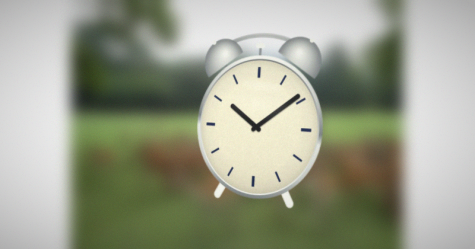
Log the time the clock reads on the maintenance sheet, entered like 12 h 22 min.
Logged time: 10 h 09 min
